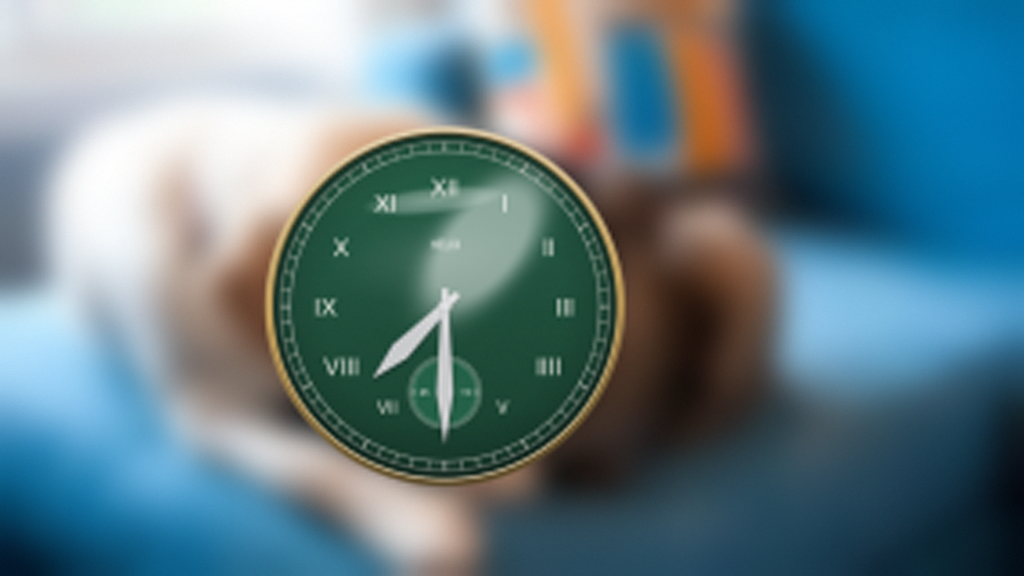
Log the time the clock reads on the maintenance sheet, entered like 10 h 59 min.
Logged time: 7 h 30 min
